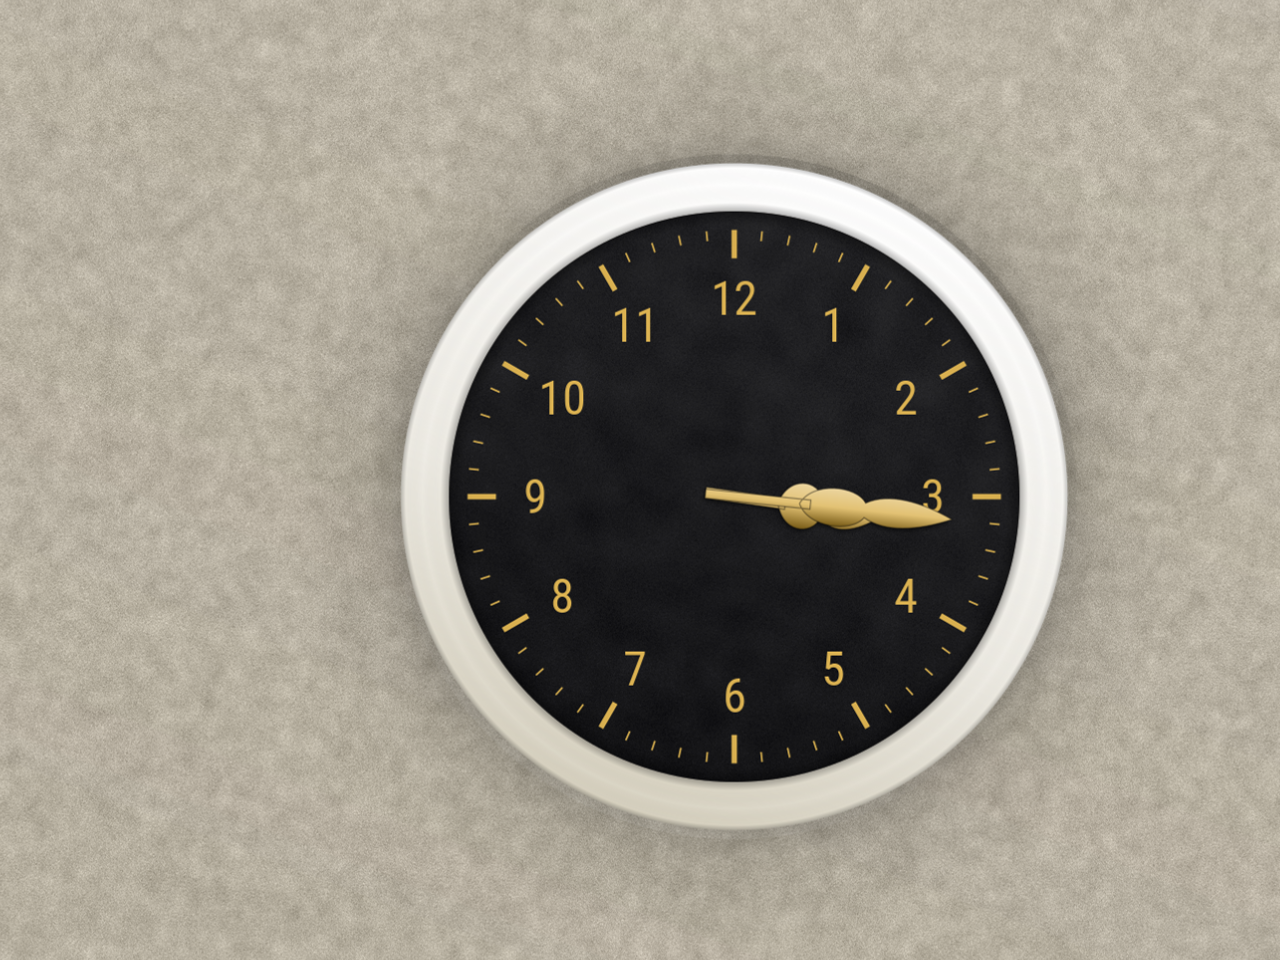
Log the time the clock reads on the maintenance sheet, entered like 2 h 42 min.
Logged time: 3 h 16 min
